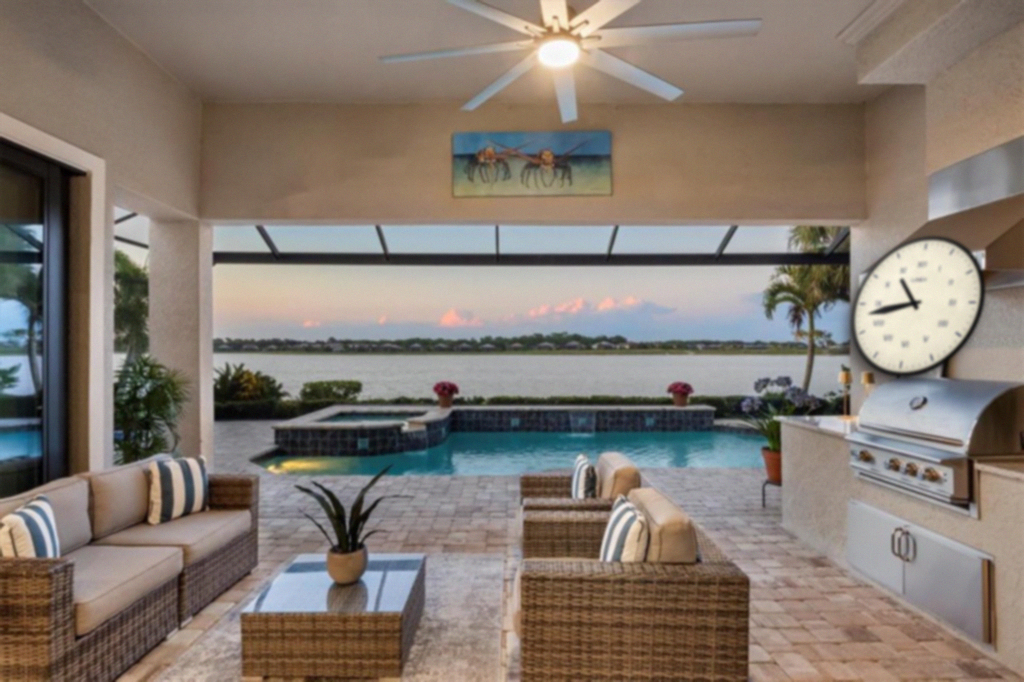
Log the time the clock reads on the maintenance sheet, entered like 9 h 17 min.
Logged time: 10 h 43 min
